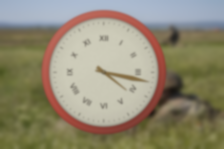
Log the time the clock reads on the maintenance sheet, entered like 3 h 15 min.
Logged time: 4 h 17 min
